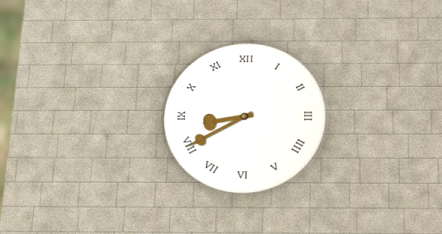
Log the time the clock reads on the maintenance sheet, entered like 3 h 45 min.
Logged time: 8 h 40 min
